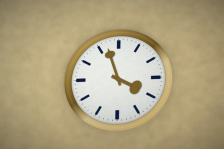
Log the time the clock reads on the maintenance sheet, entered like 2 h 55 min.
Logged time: 3 h 57 min
